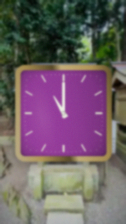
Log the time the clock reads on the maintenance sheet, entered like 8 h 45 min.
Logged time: 11 h 00 min
